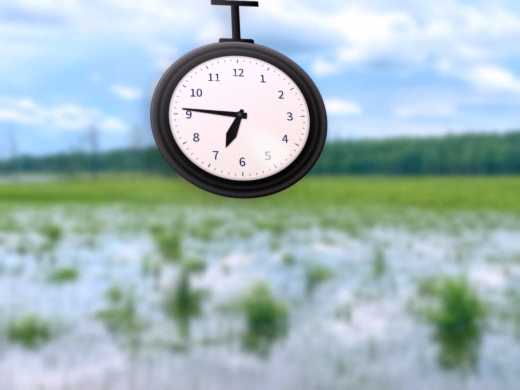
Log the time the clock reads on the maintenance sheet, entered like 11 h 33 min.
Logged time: 6 h 46 min
